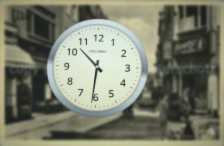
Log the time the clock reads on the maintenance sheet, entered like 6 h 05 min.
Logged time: 10 h 31 min
